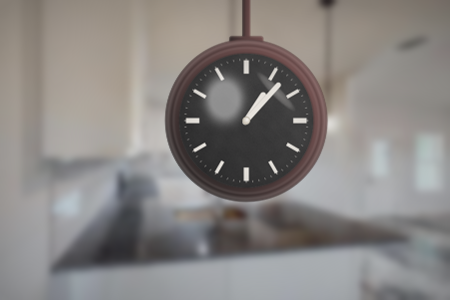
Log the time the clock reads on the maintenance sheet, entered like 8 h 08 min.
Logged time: 1 h 07 min
